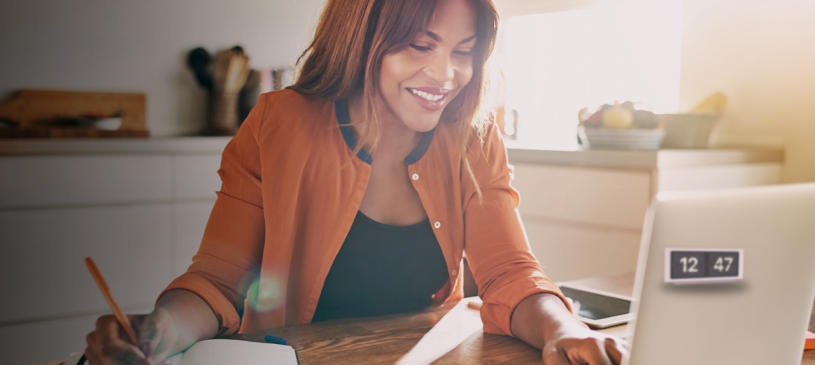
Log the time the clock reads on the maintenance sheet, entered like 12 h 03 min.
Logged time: 12 h 47 min
